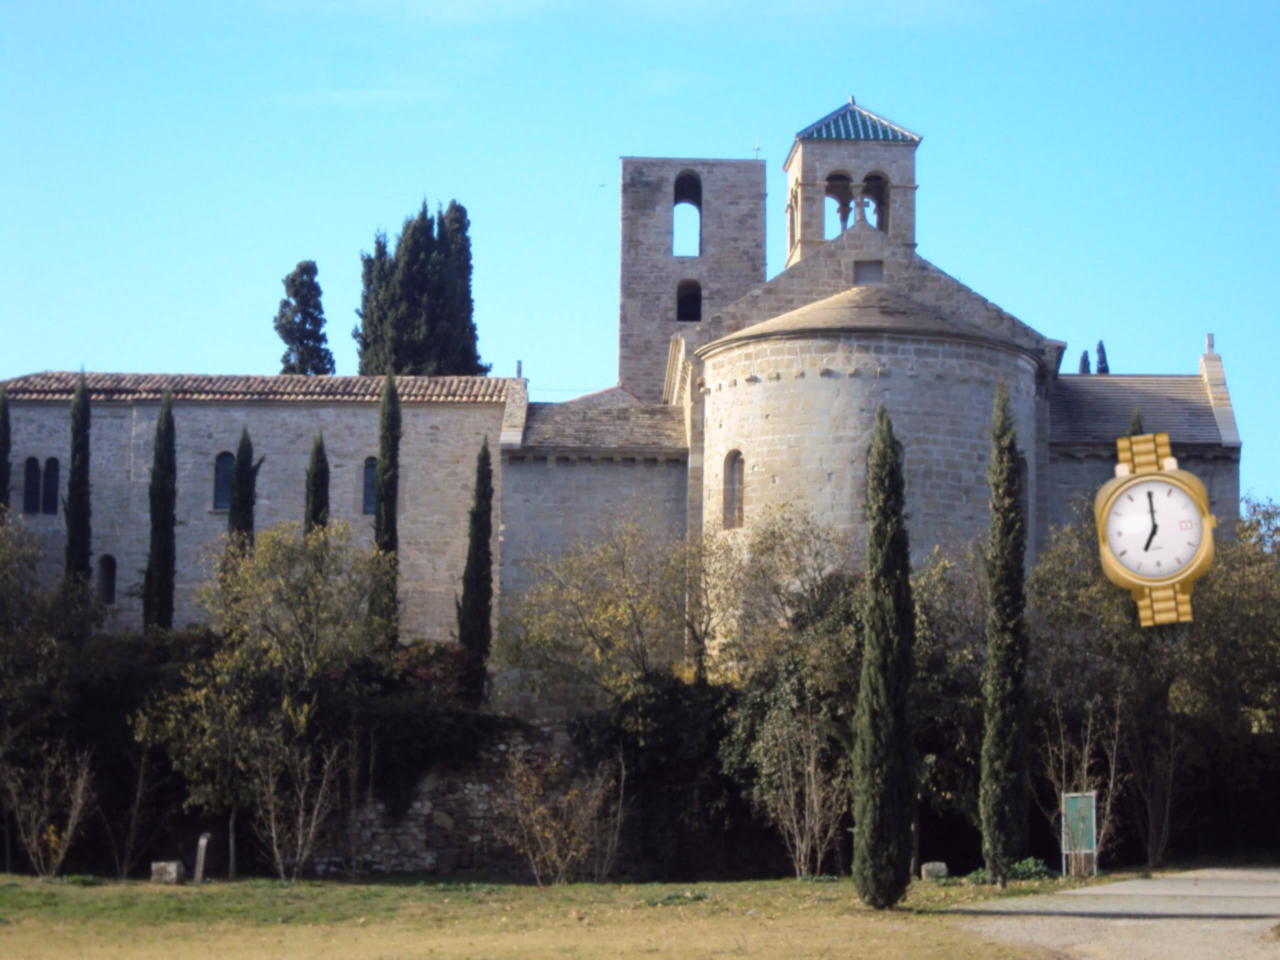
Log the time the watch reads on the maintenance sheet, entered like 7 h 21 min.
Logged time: 7 h 00 min
